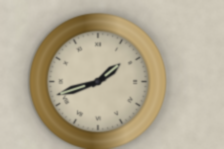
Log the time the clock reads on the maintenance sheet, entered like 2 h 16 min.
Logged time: 1 h 42 min
